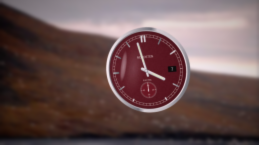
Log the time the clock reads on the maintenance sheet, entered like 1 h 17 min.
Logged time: 3 h 58 min
